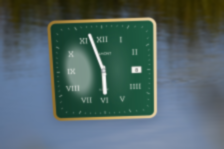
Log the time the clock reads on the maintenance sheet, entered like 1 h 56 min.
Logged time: 5 h 57 min
